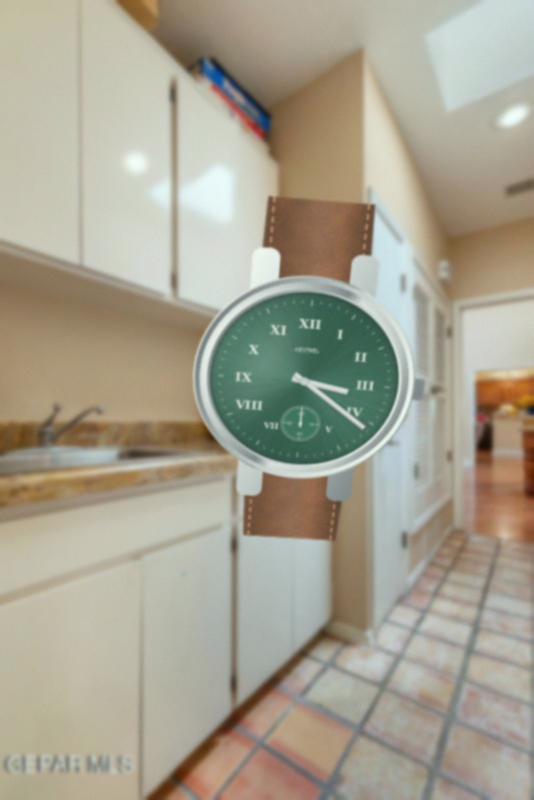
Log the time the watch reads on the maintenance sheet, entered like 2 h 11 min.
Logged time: 3 h 21 min
